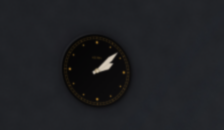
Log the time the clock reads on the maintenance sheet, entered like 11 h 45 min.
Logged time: 2 h 08 min
